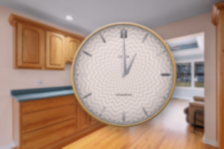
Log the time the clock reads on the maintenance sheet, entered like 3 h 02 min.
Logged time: 1 h 00 min
